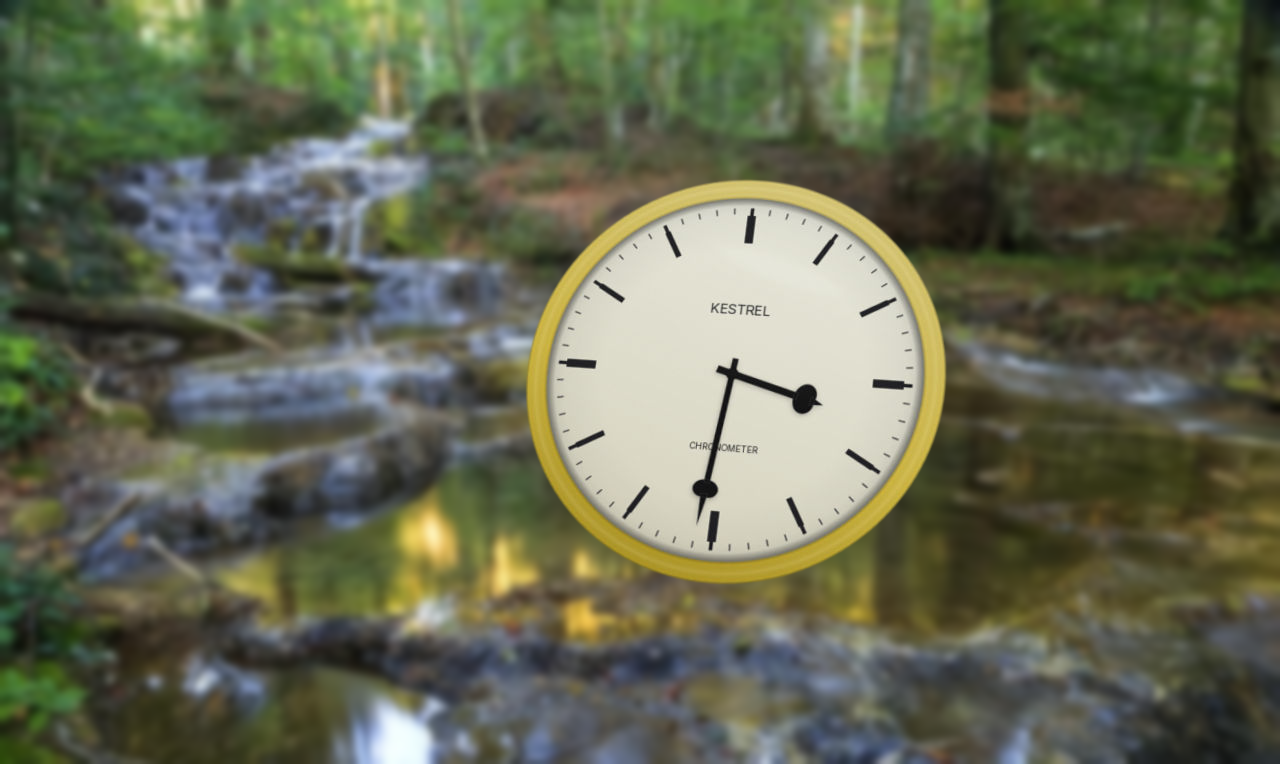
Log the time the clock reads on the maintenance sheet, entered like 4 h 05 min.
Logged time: 3 h 31 min
